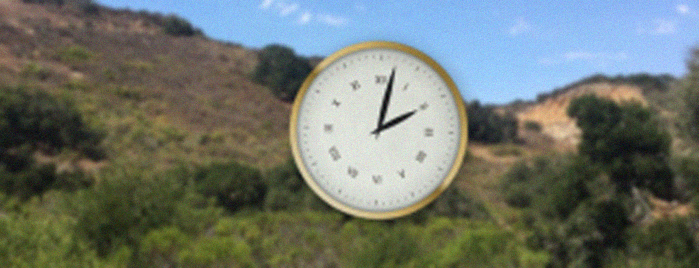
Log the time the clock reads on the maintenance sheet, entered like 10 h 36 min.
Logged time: 2 h 02 min
